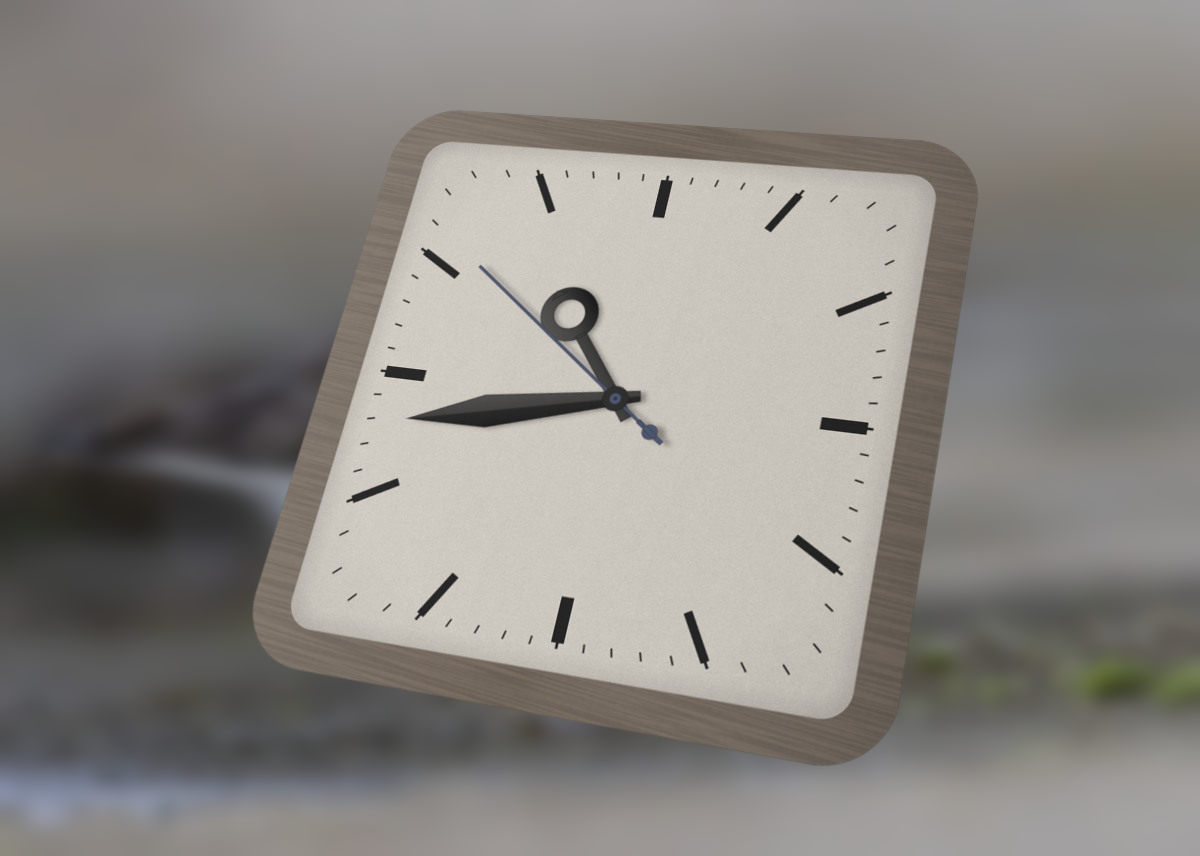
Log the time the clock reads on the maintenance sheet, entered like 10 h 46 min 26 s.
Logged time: 10 h 42 min 51 s
